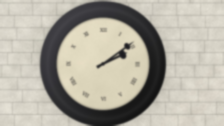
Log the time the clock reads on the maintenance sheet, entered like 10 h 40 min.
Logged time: 2 h 09 min
